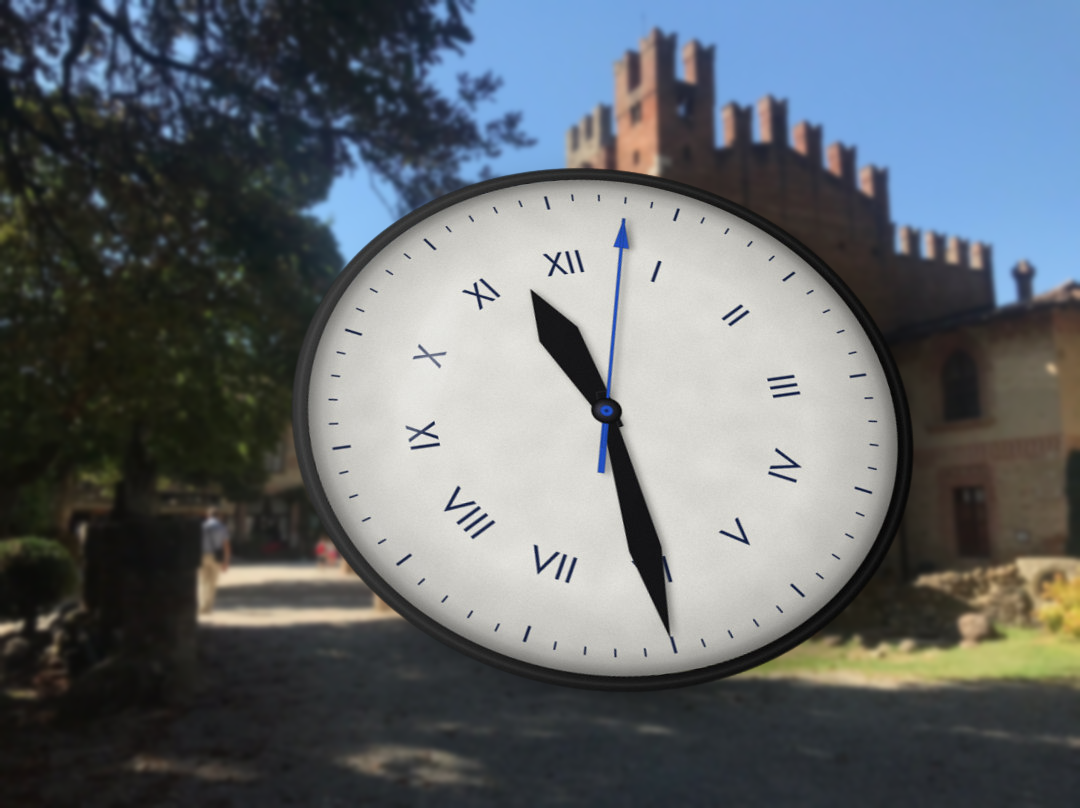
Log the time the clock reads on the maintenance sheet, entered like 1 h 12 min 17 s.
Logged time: 11 h 30 min 03 s
